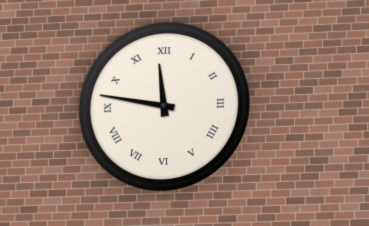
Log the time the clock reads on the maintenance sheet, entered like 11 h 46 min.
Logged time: 11 h 47 min
